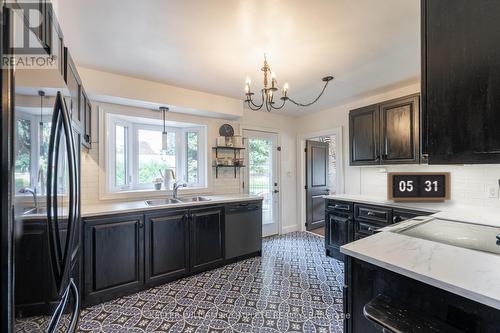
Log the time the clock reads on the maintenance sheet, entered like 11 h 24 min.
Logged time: 5 h 31 min
